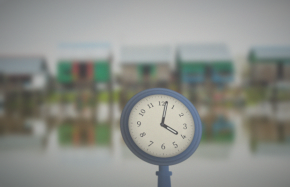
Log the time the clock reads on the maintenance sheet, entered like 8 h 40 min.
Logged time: 4 h 02 min
